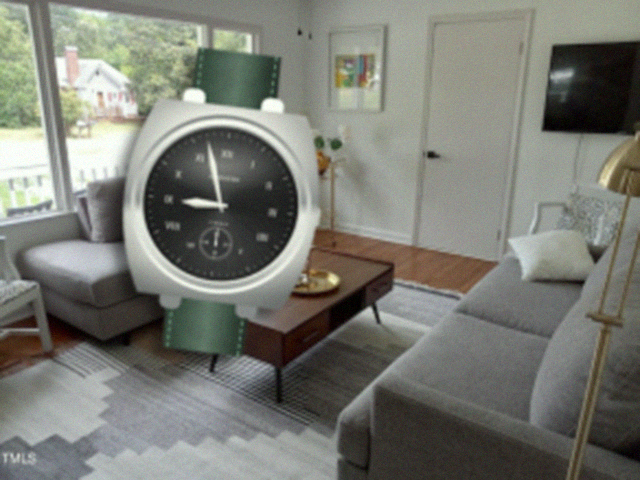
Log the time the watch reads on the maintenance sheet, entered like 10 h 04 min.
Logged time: 8 h 57 min
